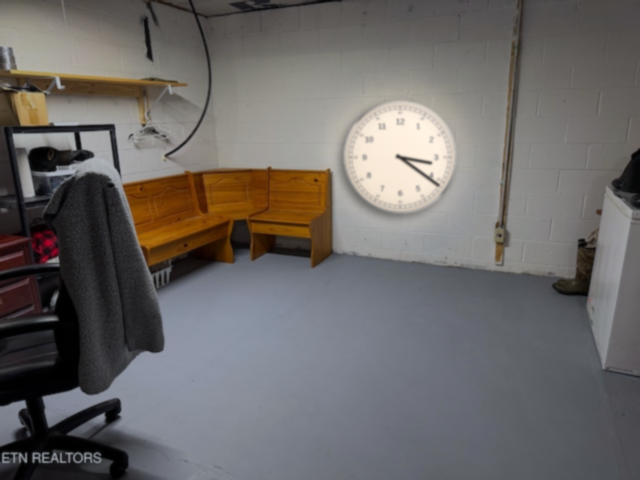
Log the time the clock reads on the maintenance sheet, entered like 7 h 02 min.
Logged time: 3 h 21 min
